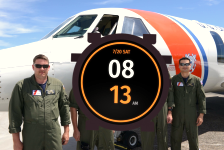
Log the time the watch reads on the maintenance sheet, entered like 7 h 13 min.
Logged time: 8 h 13 min
